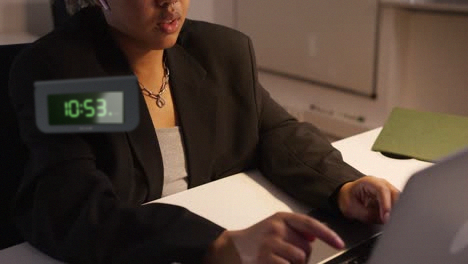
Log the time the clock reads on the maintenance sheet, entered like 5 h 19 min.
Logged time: 10 h 53 min
